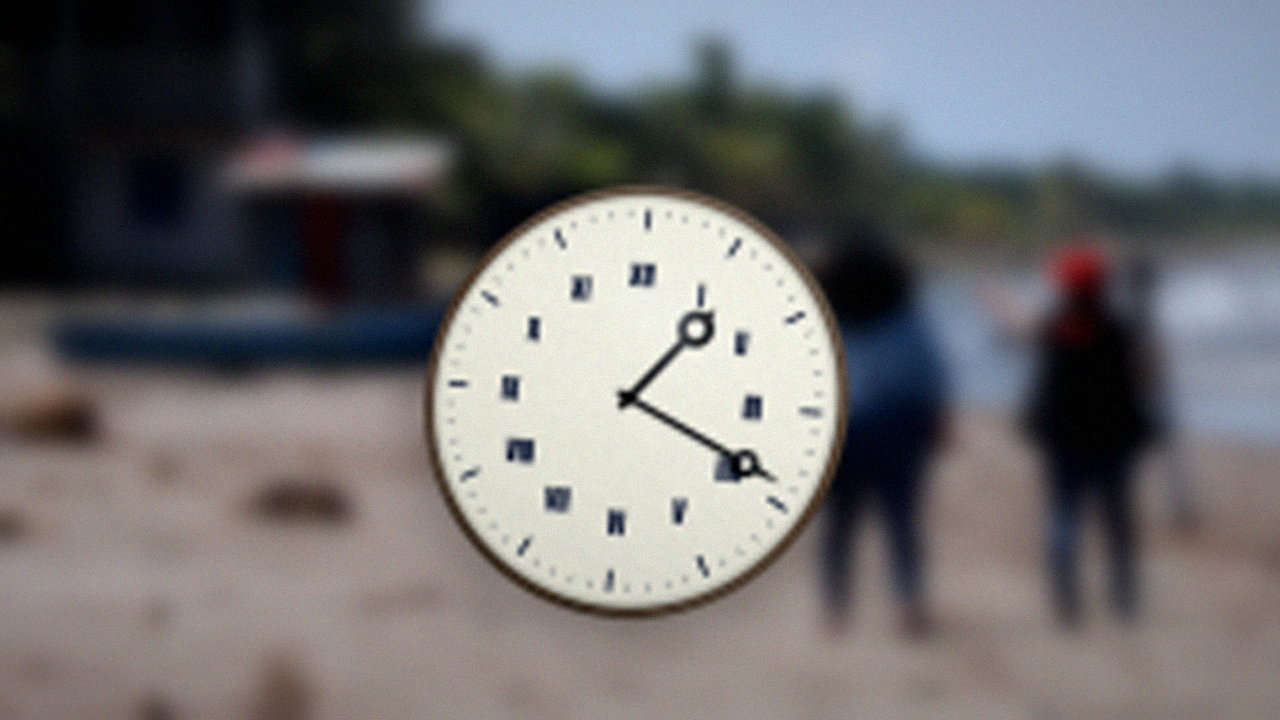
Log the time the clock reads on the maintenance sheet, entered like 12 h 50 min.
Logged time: 1 h 19 min
